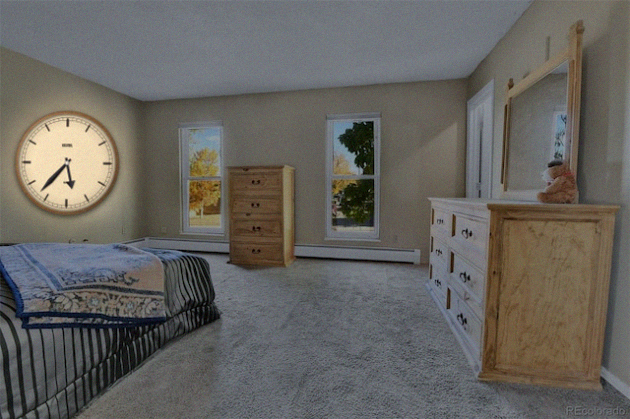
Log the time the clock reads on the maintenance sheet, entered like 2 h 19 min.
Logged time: 5 h 37 min
